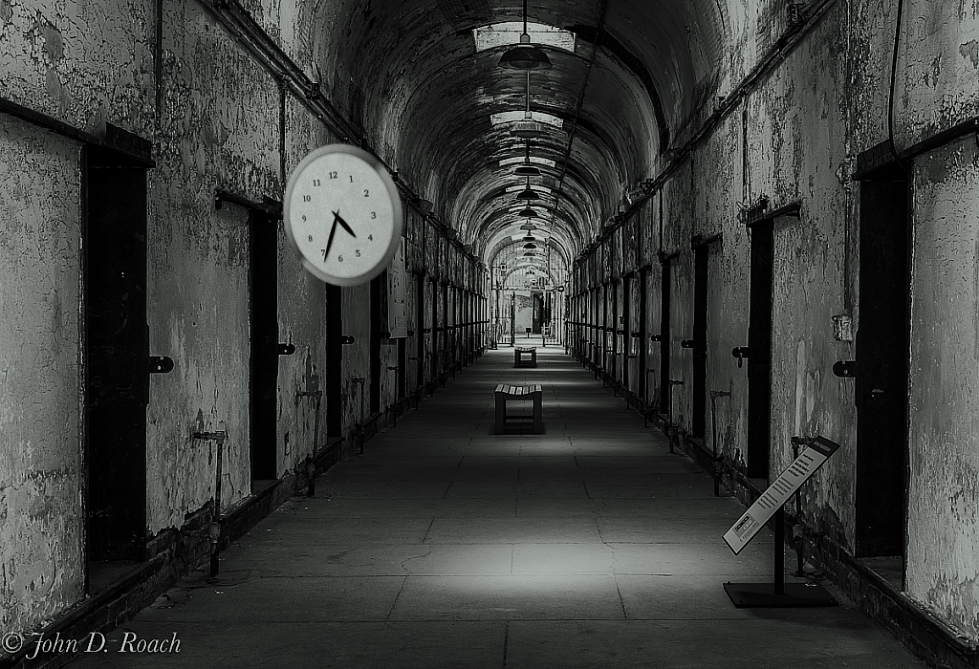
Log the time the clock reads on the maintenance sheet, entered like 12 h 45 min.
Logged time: 4 h 34 min
